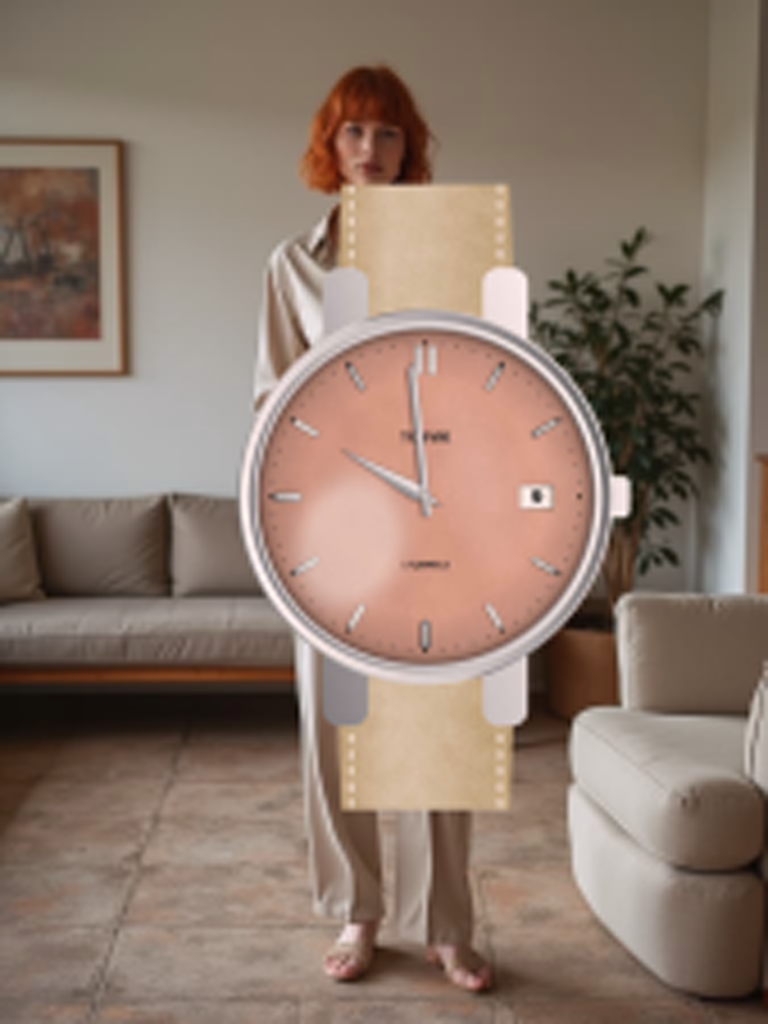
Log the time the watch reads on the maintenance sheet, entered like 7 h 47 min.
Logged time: 9 h 59 min
